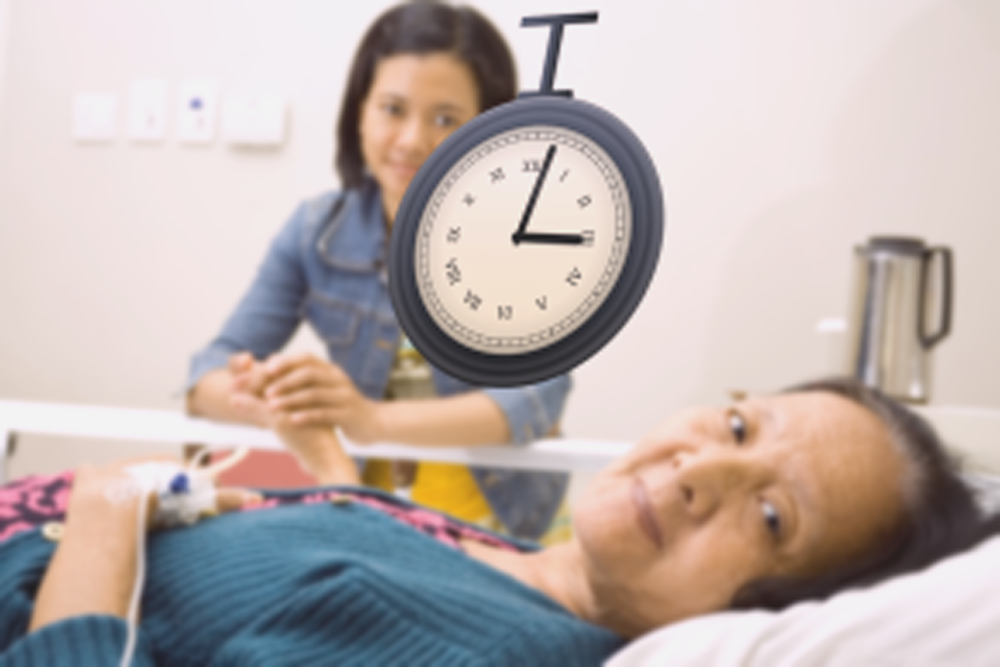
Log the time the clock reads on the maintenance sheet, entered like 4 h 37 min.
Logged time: 3 h 02 min
